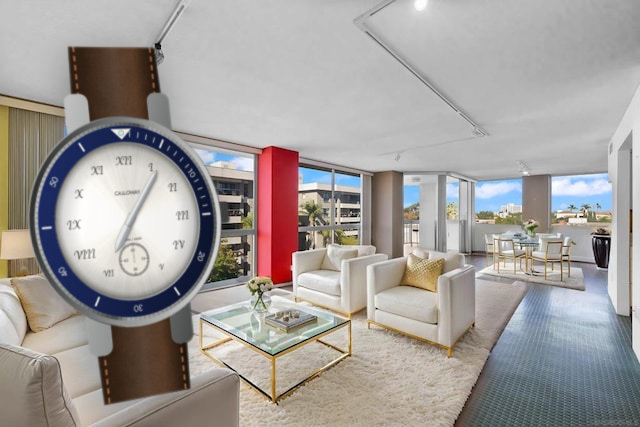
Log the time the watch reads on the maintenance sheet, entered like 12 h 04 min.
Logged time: 7 h 06 min
